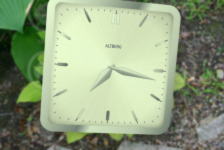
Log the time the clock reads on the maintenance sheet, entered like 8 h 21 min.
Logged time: 7 h 17 min
